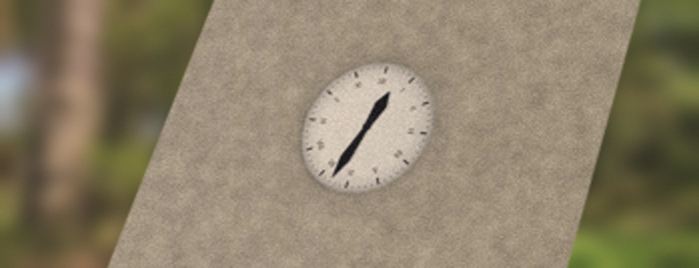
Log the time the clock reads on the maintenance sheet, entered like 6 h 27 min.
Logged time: 12 h 33 min
